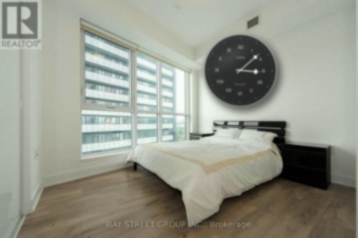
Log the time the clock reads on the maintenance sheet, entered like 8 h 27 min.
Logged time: 3 h 08 min
